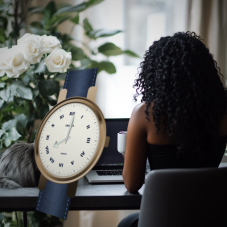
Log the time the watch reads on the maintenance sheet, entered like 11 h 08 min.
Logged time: 8 h 01 min
